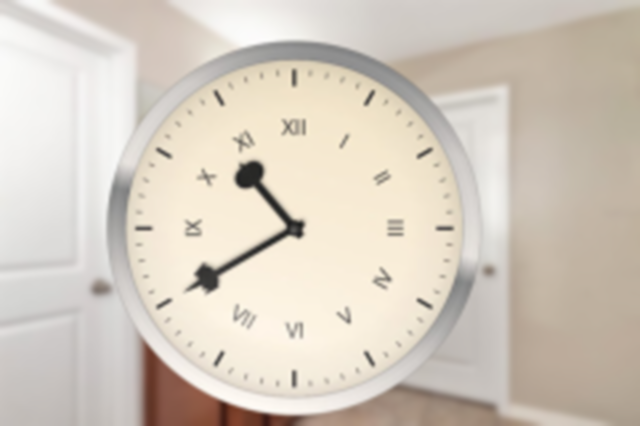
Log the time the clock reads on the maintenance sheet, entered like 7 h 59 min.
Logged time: 10 h 40 min
